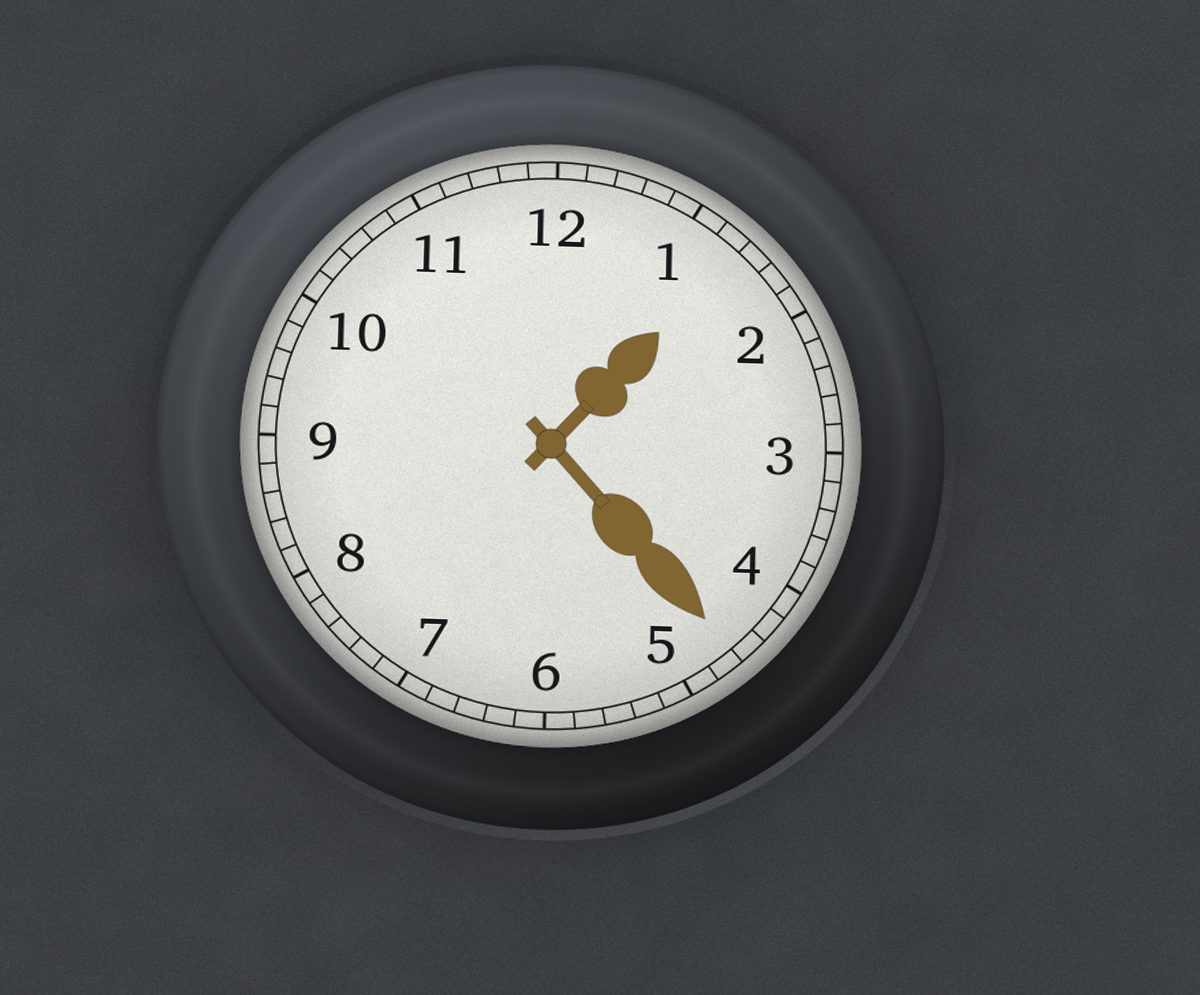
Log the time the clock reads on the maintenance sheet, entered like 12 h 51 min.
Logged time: 1 h 23 min
